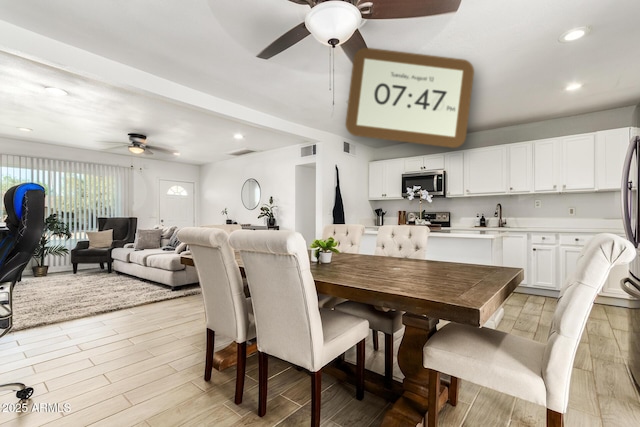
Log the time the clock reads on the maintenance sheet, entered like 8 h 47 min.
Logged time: 7 h 47 min
